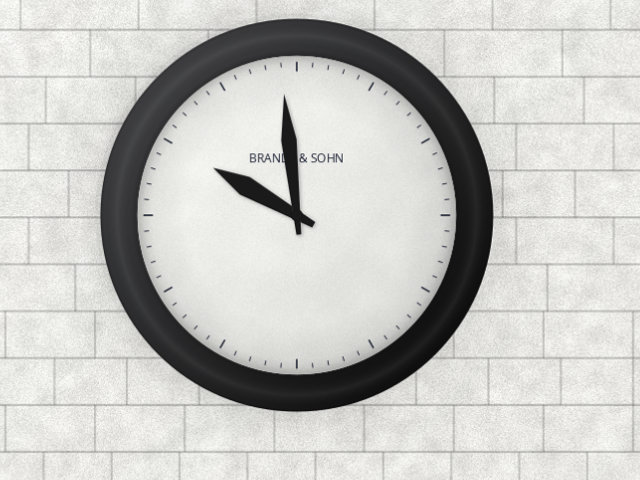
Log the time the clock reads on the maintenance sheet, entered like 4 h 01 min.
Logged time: 9 h 59 min
